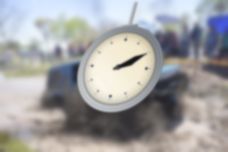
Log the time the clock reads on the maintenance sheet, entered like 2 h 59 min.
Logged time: 2 h 10 min
